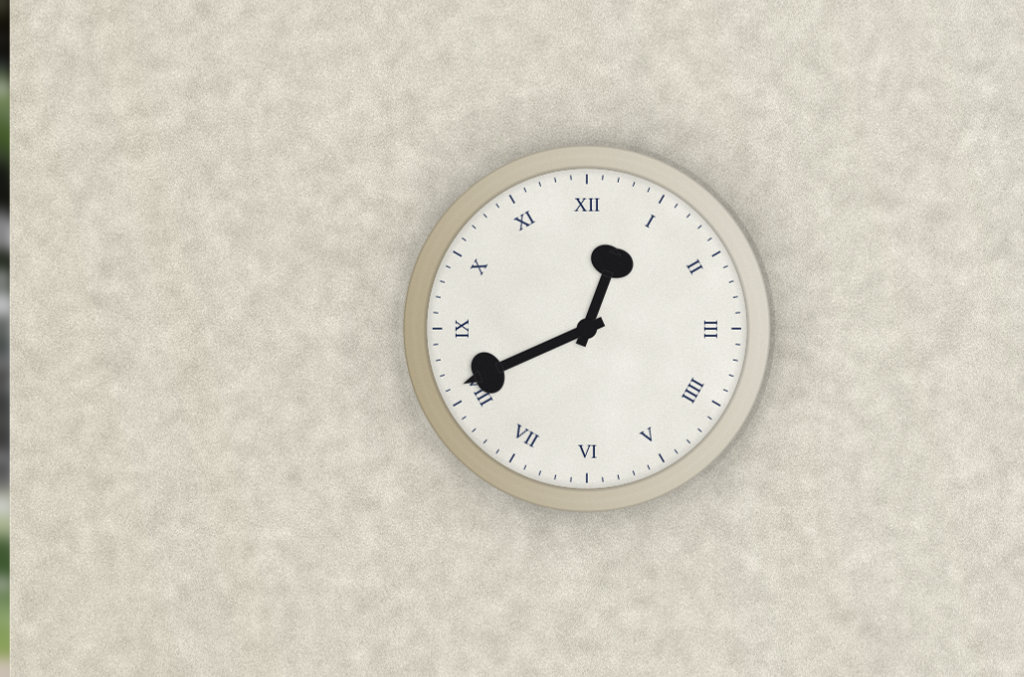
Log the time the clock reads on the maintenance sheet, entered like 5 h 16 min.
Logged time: 12 h 41 min
